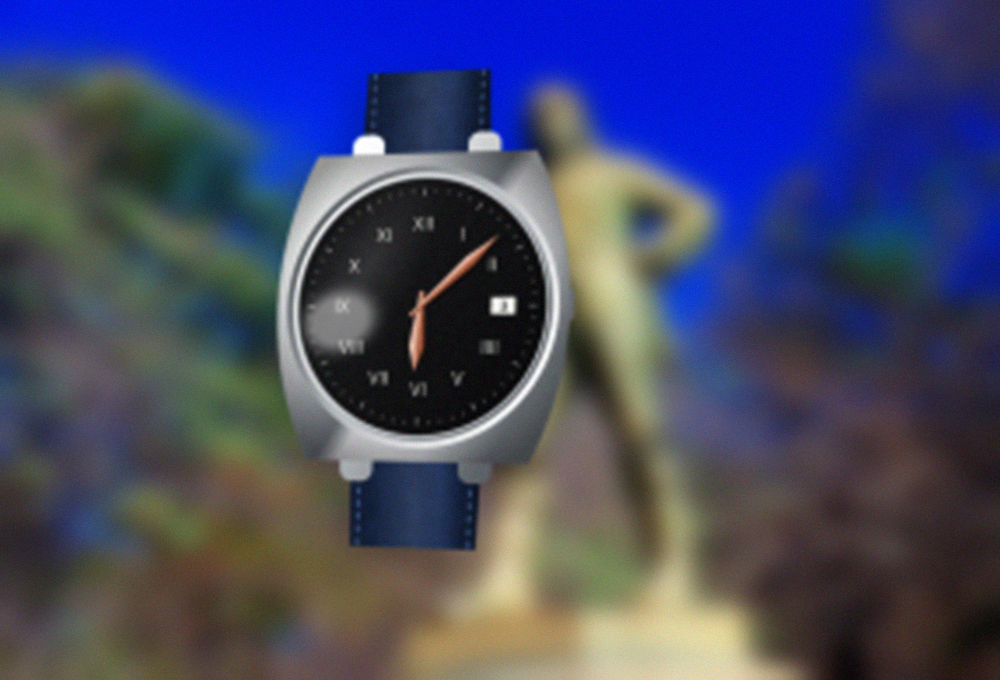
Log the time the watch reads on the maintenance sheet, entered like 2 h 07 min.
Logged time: 6 h 08 min
